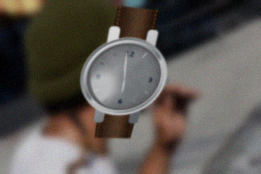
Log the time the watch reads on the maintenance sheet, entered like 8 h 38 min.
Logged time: 5 h 59 min
